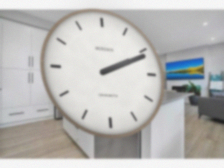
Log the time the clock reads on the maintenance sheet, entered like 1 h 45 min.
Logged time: 2 h 11 min
